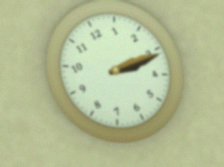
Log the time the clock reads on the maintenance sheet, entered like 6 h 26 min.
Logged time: 3 h 16 min
